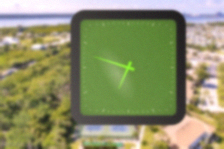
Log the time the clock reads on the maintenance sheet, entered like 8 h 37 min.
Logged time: 6 h 48 min
